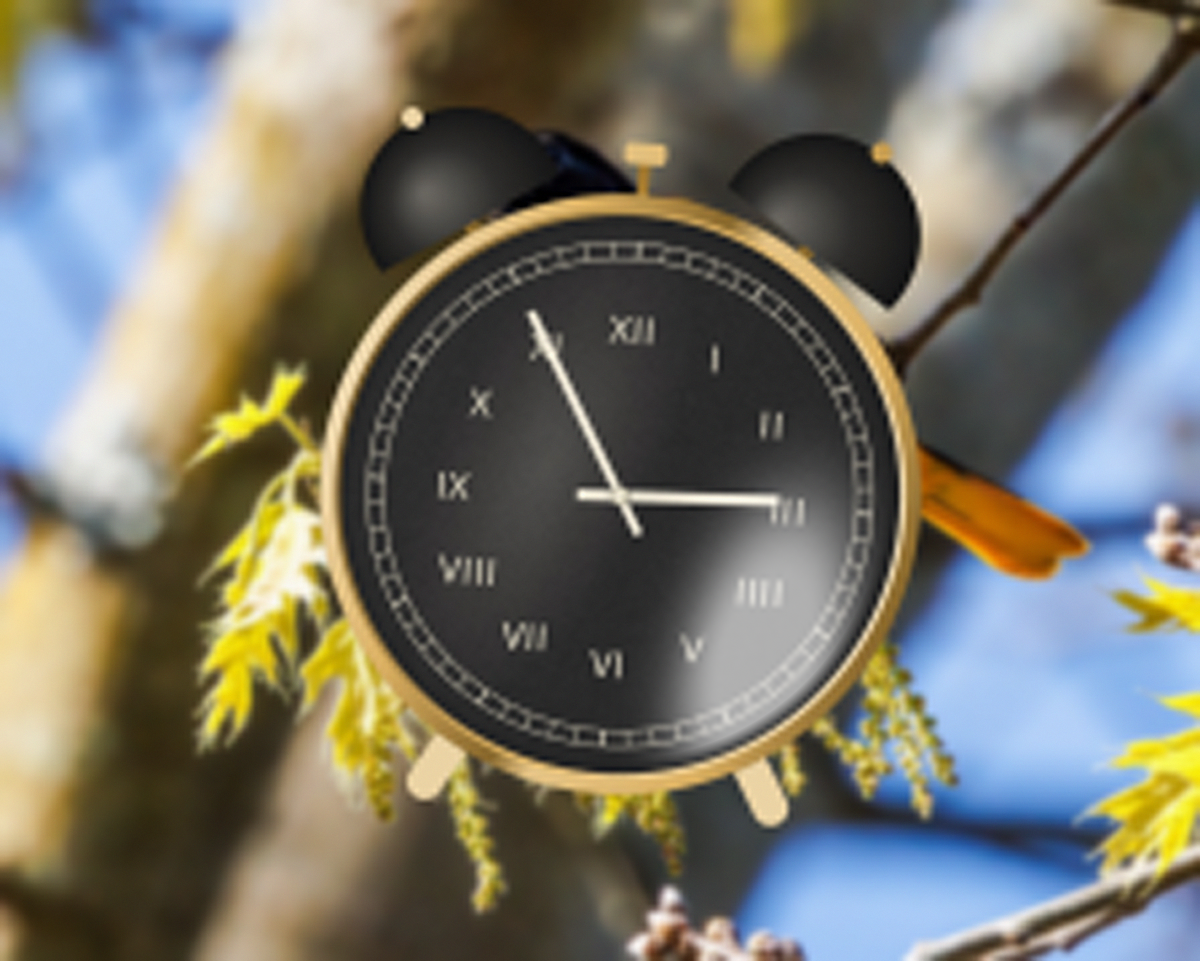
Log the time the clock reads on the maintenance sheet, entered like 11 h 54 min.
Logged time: 2 h 55 min
